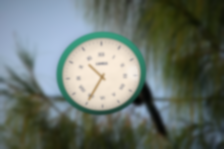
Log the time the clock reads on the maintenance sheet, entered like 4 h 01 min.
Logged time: 10 h 35 min
